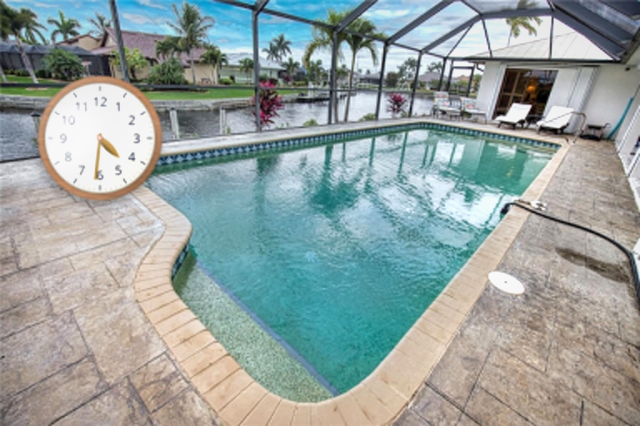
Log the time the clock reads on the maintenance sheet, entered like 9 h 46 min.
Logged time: 4 h 31 min
